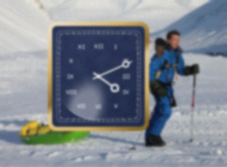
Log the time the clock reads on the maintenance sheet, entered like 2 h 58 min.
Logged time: 4 h 11 min
